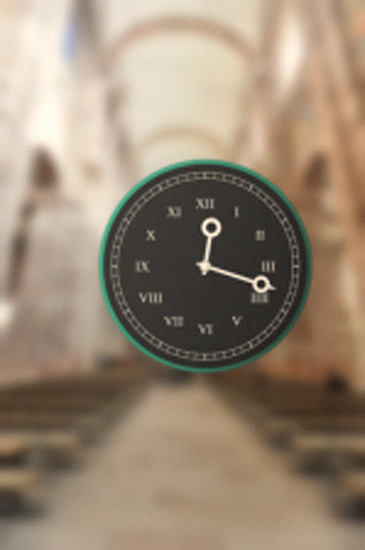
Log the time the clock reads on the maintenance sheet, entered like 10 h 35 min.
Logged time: 12 h 18 min
